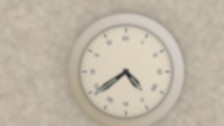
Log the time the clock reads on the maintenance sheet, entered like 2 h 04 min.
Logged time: 4 h 39 min
